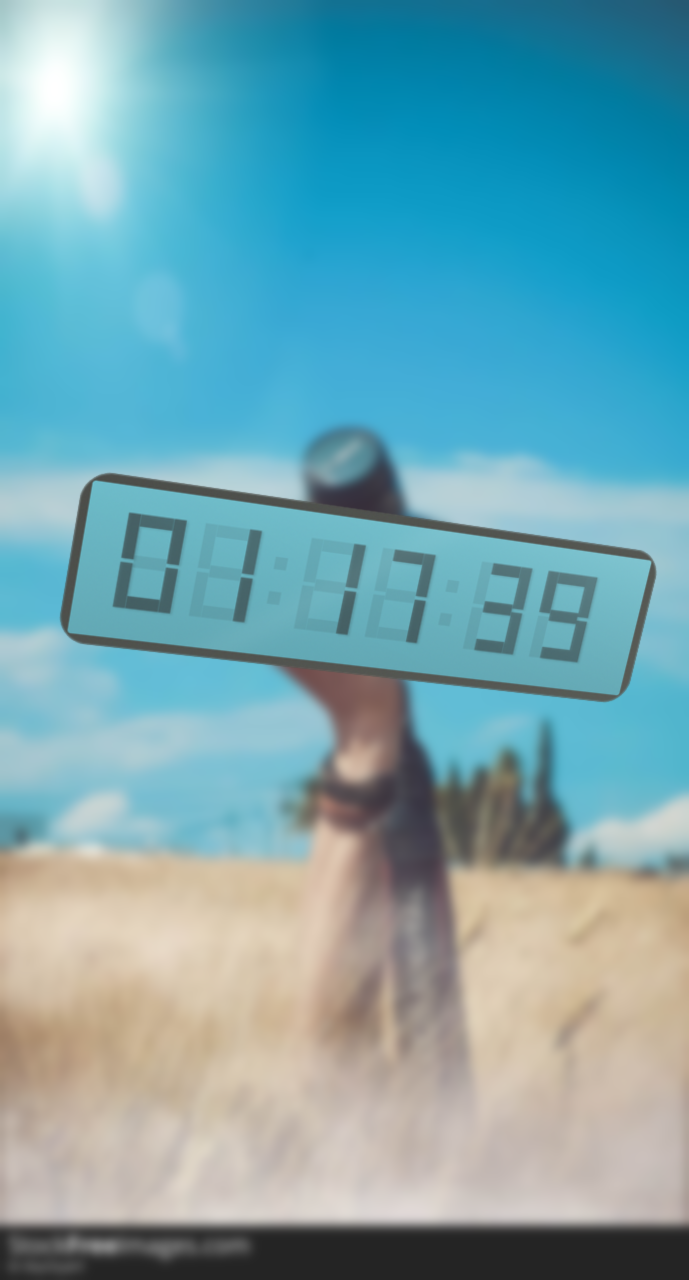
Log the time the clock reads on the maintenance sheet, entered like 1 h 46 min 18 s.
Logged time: 1 h 17 min 39 s
